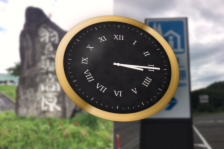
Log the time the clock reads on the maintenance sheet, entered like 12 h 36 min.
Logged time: 3 h 15 min
